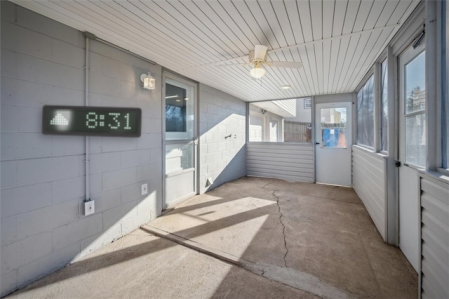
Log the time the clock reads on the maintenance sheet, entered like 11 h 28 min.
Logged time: 8 h 31 min
